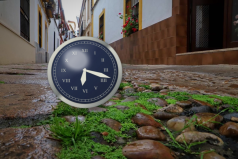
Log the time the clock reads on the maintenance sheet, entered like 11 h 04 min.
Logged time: 6 h 18 min
